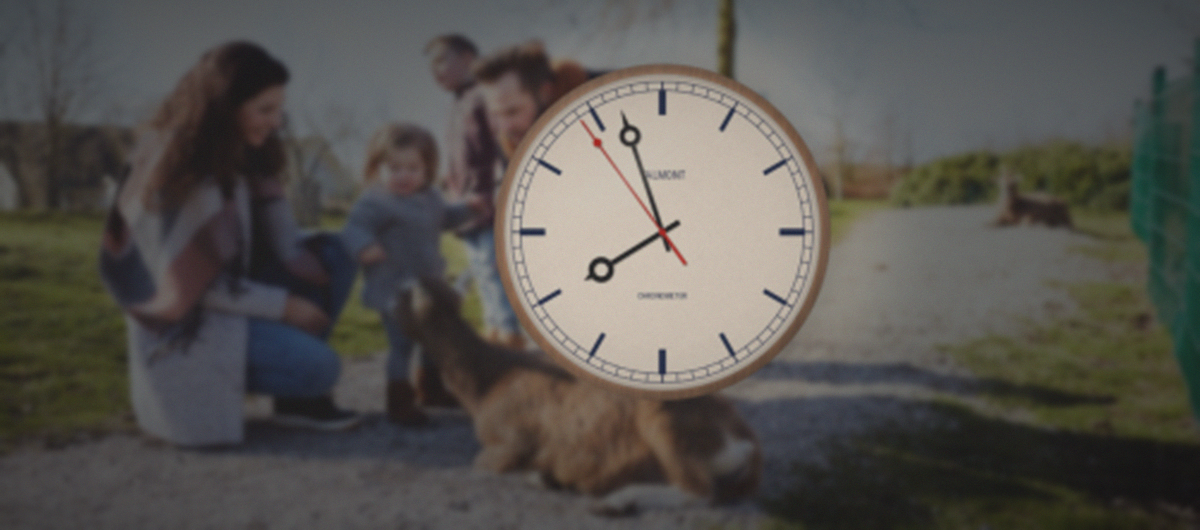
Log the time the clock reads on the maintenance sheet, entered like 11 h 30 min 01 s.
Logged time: 7 h 56 min 54 s
